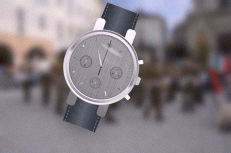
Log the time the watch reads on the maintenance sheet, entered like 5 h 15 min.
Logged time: 10 h 55 min
